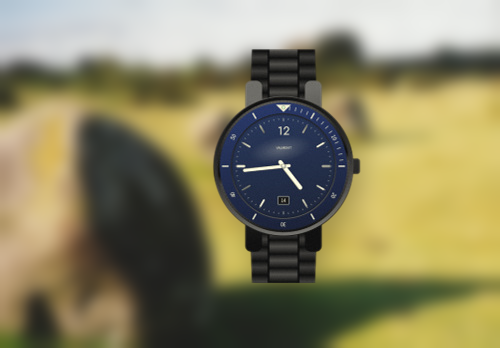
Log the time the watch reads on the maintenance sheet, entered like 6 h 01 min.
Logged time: 4 h 44 min
